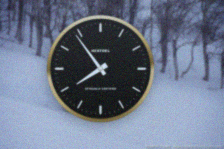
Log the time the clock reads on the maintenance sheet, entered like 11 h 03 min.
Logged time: 7 h 54 min
